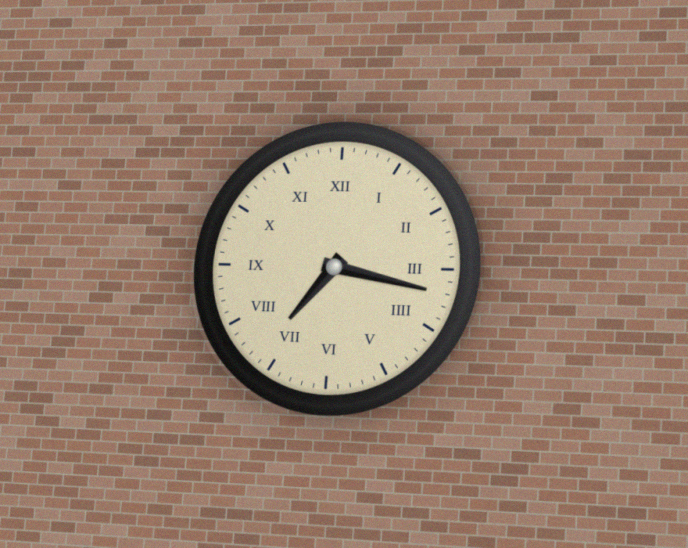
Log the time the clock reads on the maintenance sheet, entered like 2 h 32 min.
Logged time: 7 h 17 min
